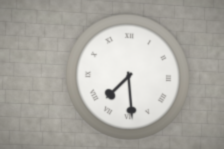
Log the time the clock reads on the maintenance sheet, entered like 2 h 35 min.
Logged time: 7 h 29 min
